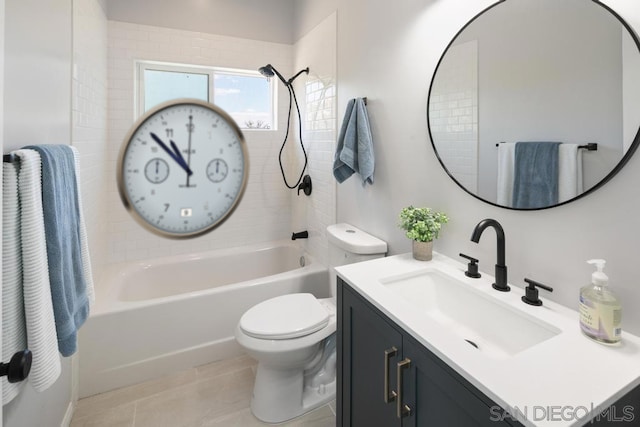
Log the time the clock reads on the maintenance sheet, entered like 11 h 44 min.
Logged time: 10 h 52 min
